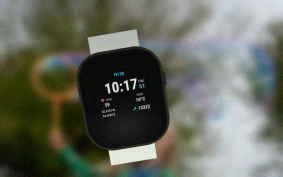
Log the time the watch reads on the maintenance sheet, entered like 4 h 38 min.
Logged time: 10 h 17 min
